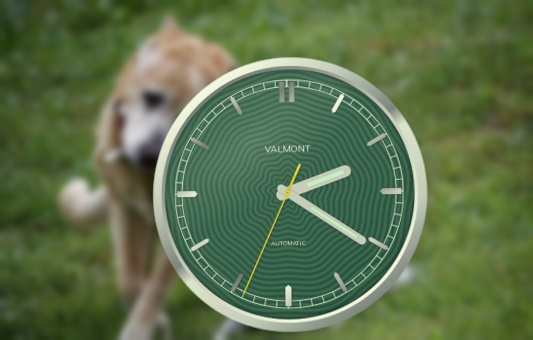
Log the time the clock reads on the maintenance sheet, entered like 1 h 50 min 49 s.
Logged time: 2 h 20 min 34 s
